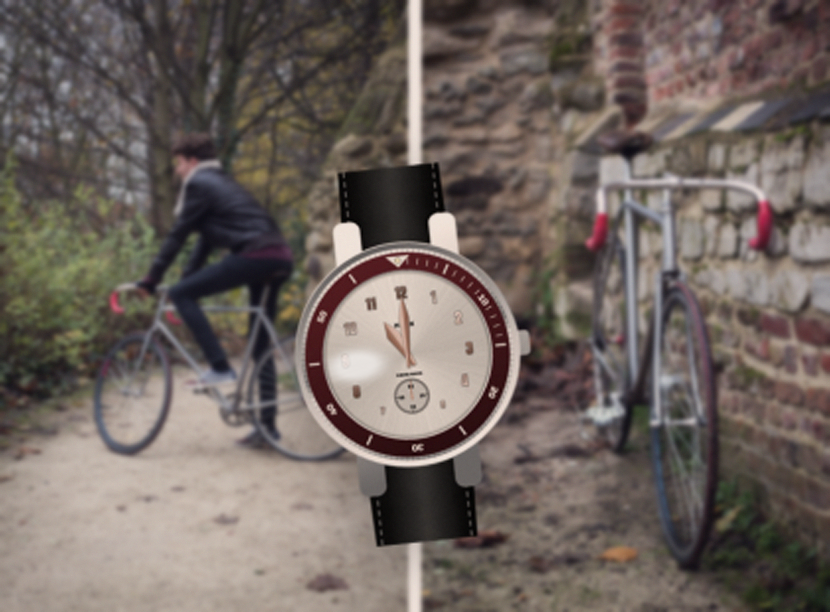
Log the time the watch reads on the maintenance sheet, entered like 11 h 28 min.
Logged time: 11 h 00 min
